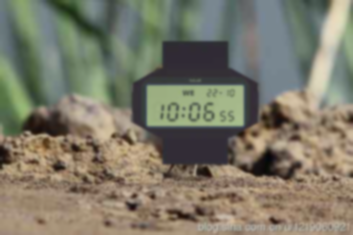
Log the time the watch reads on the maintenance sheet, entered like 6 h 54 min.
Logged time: 10 h 06 min
